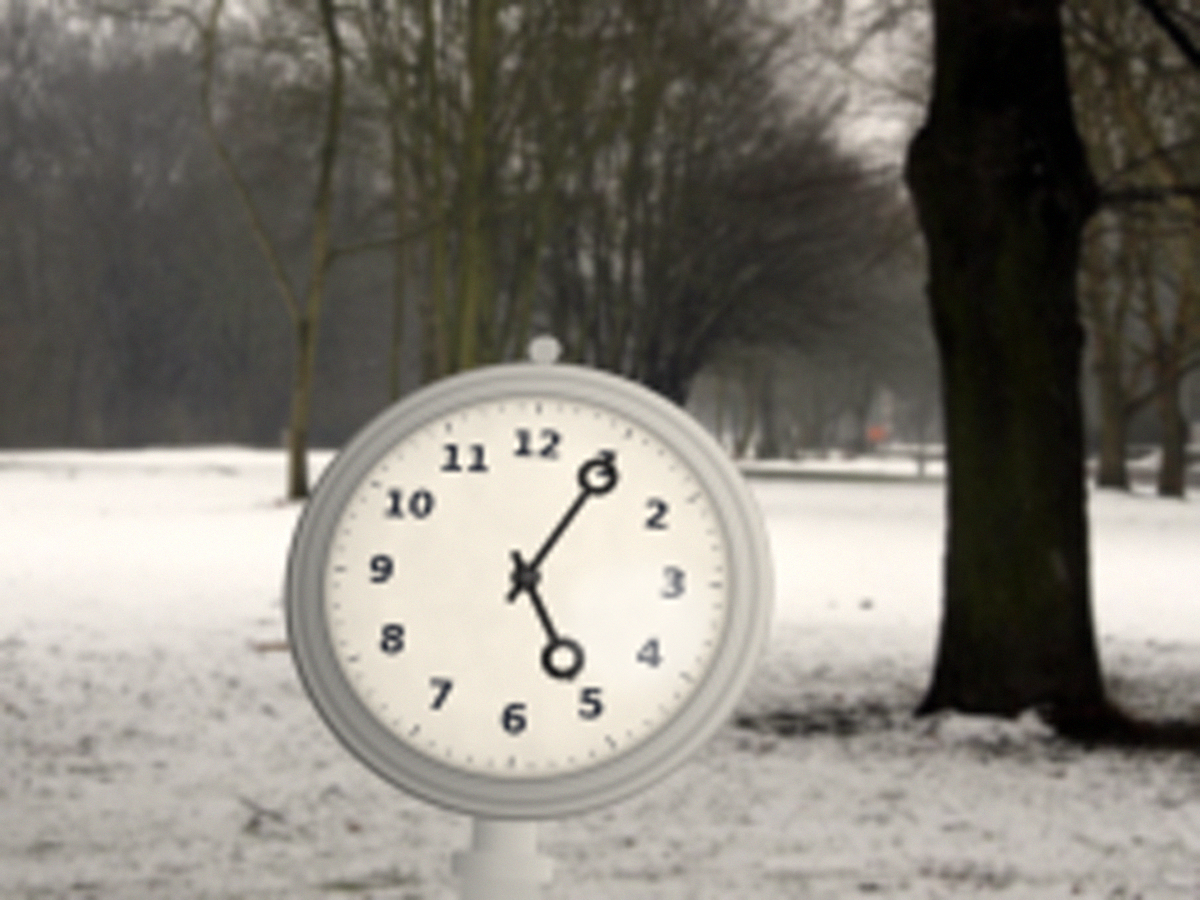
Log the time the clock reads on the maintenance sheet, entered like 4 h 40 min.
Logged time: 5 h 05 min
